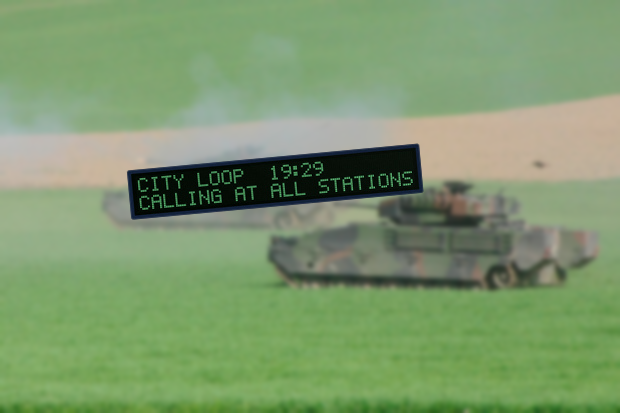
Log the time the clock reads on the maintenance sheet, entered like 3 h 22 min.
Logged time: 19 h 29 min
